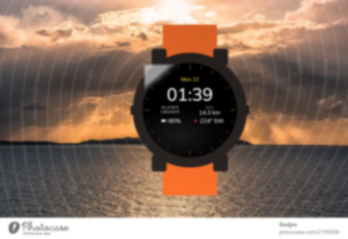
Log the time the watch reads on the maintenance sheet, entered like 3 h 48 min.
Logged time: 1 h 39 min
